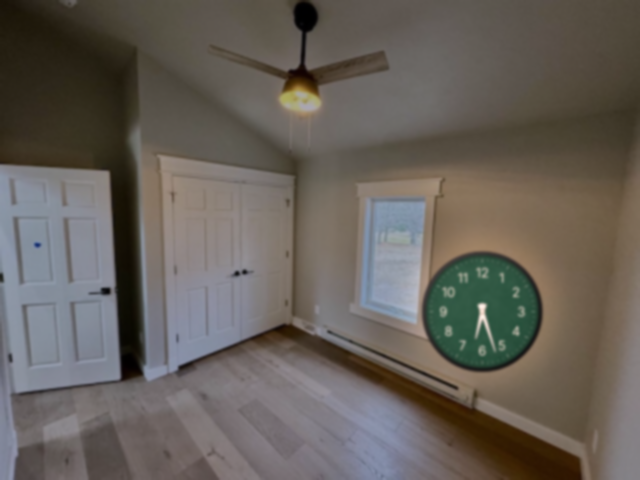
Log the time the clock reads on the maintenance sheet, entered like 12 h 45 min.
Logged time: 6 h 27 min
